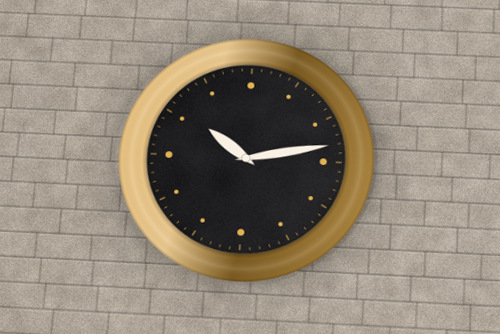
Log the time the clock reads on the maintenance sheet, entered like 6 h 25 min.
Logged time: 10 h 13 min
